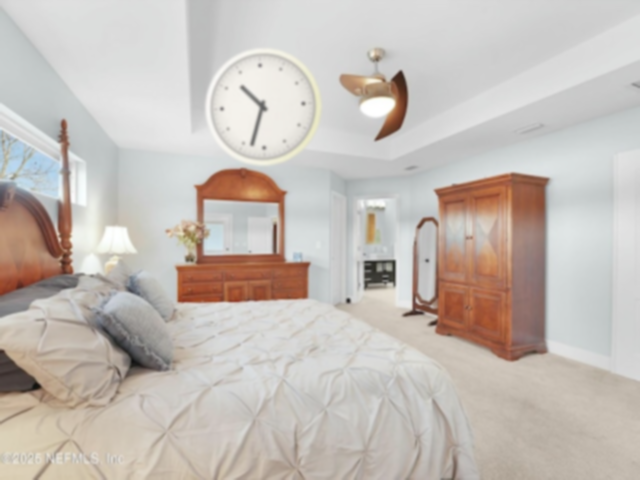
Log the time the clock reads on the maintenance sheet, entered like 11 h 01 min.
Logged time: 10 h 33 min
